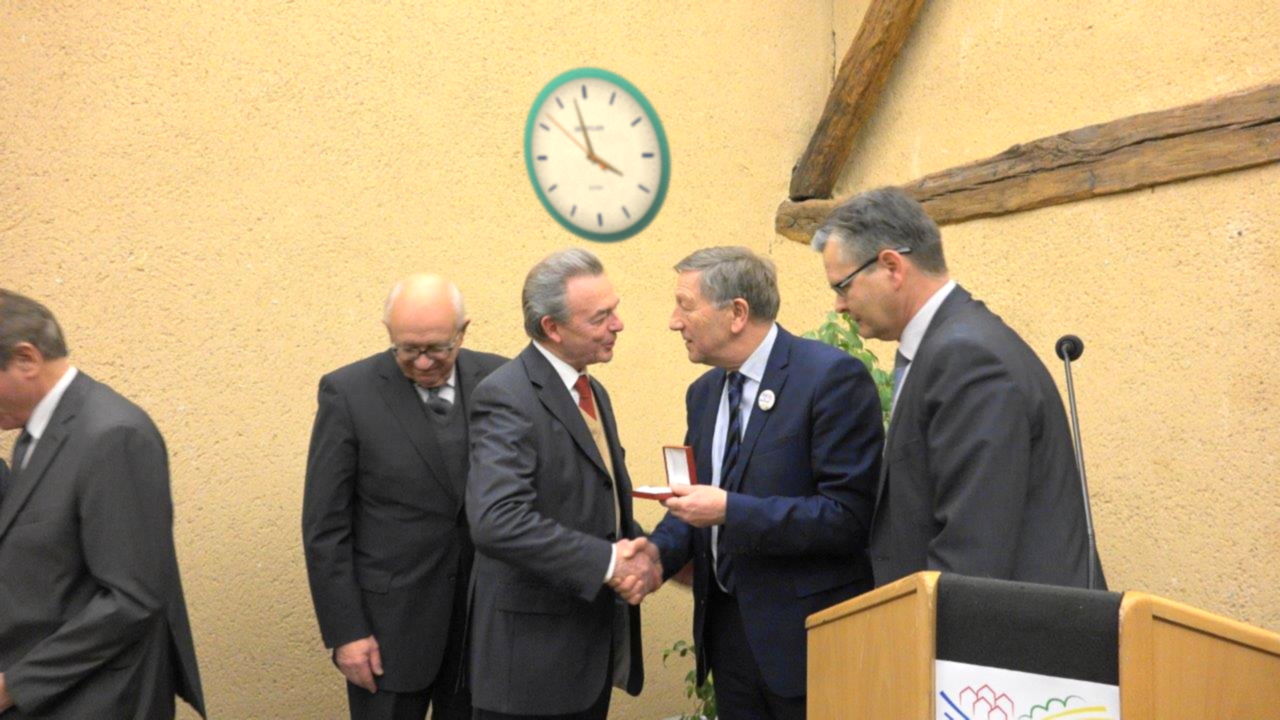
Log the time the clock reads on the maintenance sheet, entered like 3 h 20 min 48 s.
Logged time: 3 h 57 min 52 s
